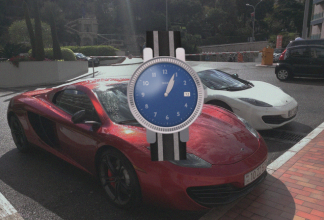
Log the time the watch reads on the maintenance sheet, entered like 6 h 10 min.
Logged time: 1 h 04 min
